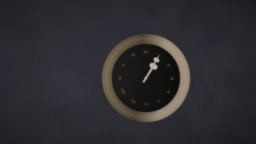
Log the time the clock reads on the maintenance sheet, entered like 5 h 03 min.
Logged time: 1 h 05 min
